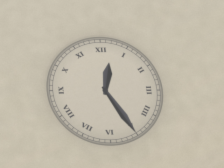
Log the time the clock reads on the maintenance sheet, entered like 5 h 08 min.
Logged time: 12 h 25 min
